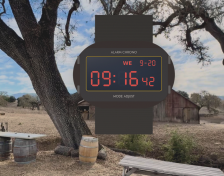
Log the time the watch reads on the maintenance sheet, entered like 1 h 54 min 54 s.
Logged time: 9 h 16 min 42 s
